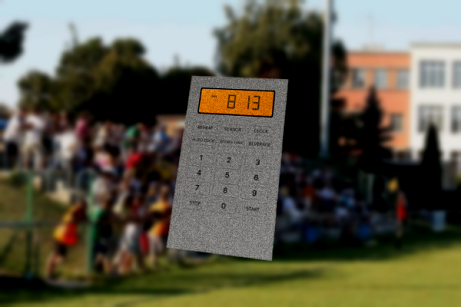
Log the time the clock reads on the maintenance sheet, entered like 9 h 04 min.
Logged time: 8 h 13 min
